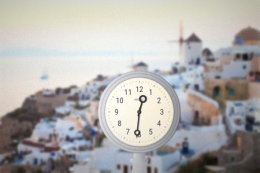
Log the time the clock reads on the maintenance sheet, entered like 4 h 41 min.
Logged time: 12 h 31 min
